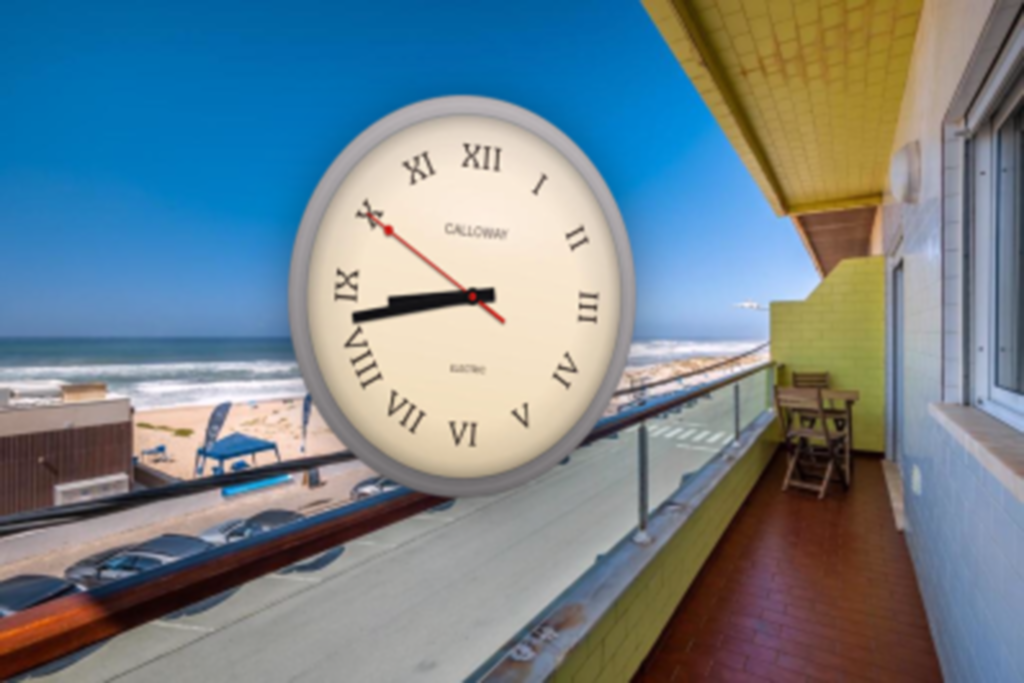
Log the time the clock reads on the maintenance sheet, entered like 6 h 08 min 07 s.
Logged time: 8 h 42 min 50 s
